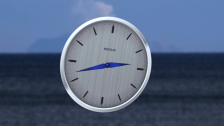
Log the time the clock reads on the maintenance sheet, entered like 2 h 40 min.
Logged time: 2 h 42 min
